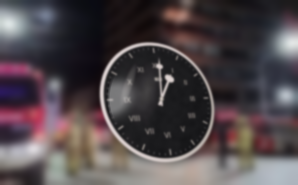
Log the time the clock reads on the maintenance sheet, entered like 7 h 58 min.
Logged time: 1 h 01 min
